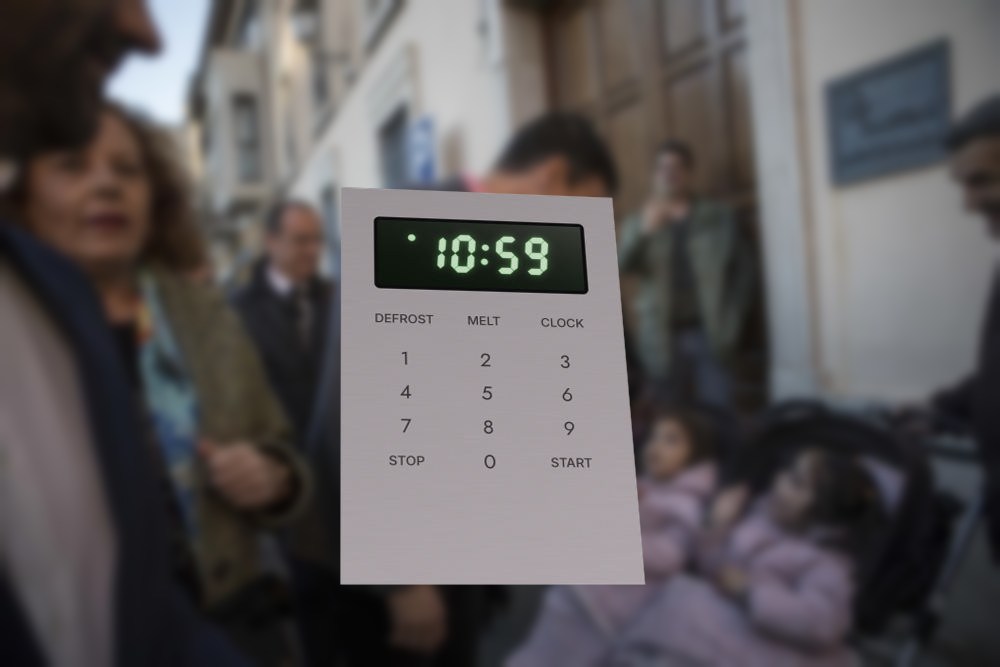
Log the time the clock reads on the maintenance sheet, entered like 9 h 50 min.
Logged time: 10 h 59 min
